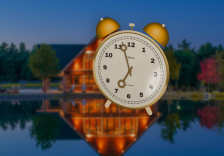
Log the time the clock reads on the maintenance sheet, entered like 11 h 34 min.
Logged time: 6 h 57 min
